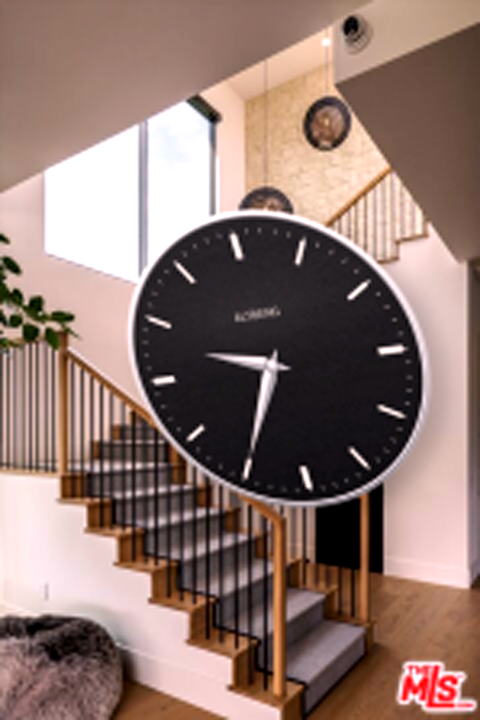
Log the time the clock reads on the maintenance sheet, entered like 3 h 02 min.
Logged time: 9 h 35 min
